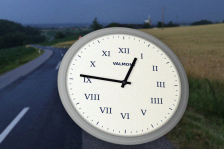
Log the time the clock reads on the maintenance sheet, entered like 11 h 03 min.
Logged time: 12 h 46 min
